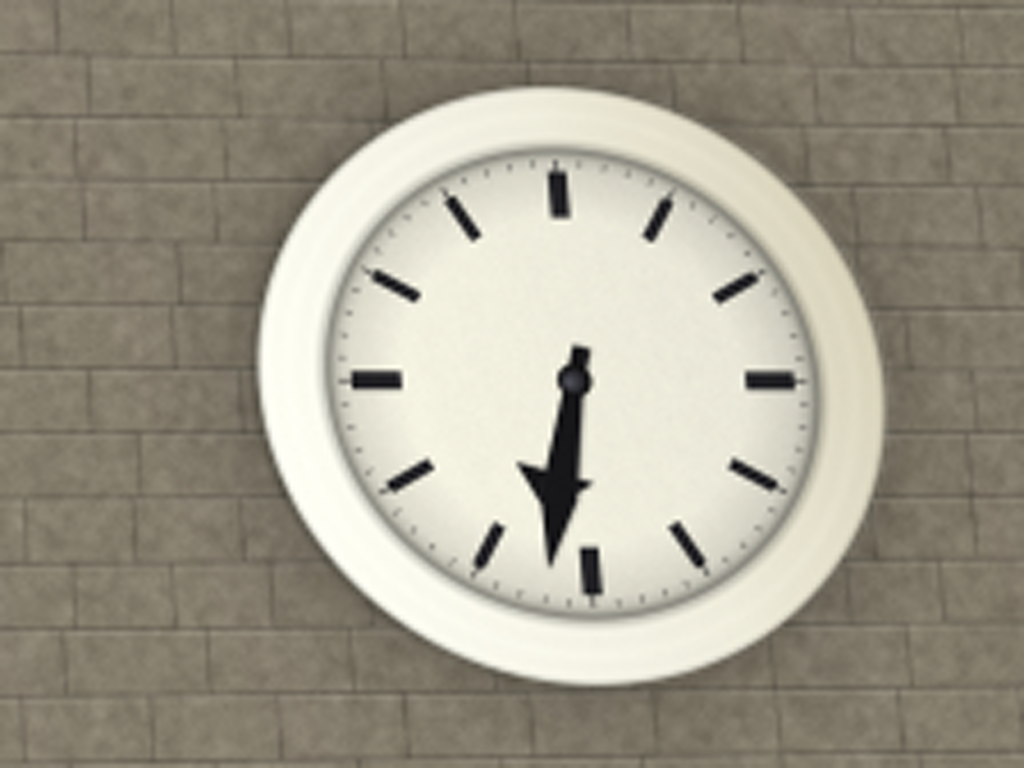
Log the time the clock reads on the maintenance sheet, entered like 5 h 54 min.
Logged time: 6 h 32 min
